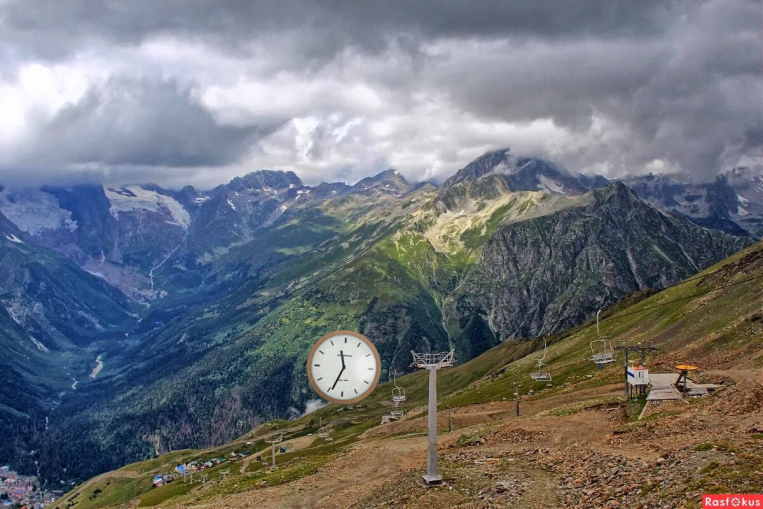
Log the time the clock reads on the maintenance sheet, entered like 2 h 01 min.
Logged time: 11 h 34 min
